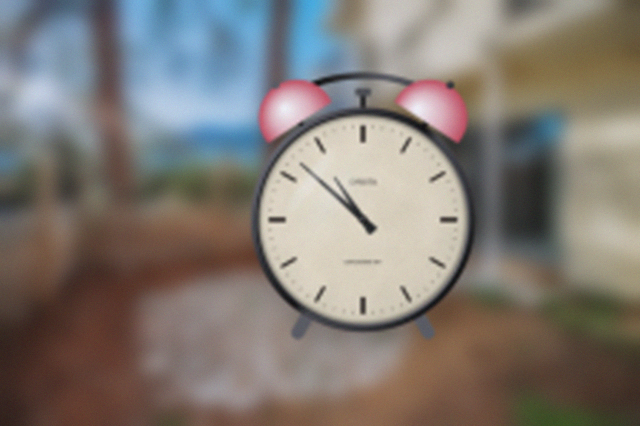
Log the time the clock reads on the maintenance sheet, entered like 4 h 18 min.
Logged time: 10 h 52 min
